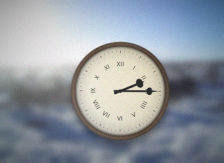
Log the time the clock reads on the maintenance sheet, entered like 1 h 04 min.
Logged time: 2 h 15 min
